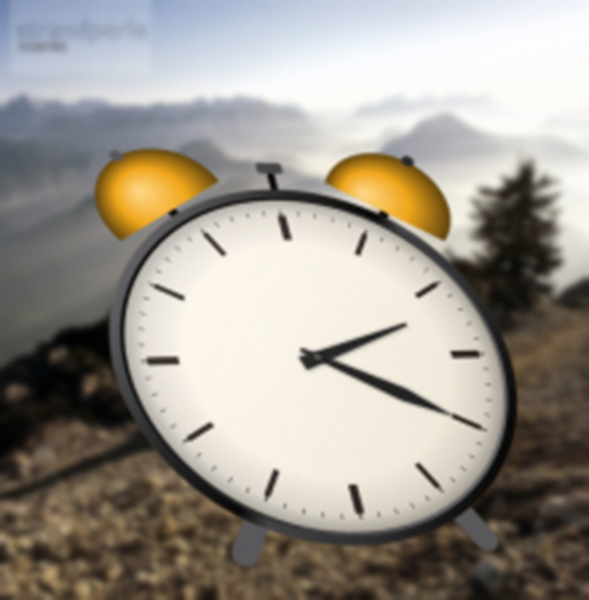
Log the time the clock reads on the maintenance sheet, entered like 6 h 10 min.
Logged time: 2 h 20 min
